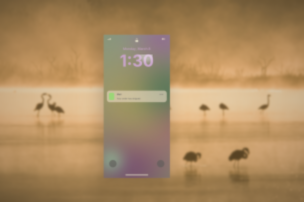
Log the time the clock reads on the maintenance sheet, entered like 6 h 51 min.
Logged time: 1 h 30 min
